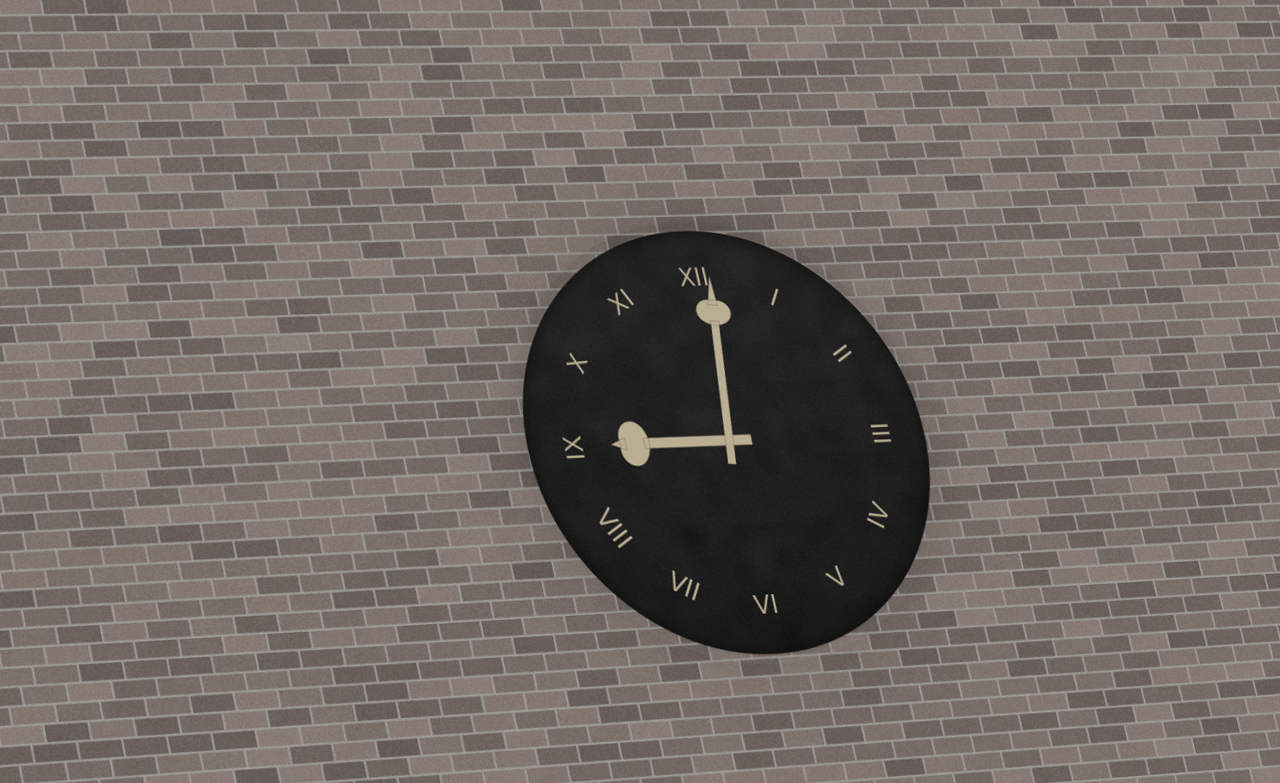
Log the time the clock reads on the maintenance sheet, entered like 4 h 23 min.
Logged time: 9 h 01 min
